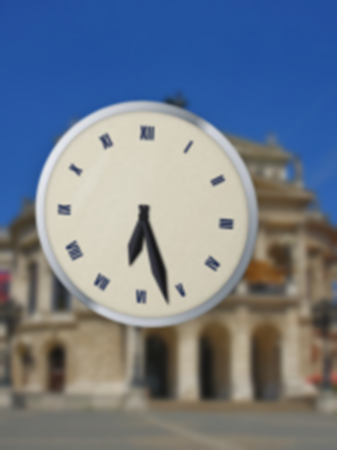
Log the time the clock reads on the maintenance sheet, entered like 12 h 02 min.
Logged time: 6 h 27 min
